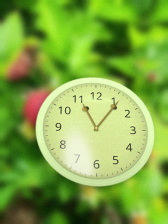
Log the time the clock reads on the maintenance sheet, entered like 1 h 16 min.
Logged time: 11 h 06 min
